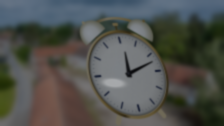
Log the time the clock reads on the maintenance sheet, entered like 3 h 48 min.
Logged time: 12 h 12 min
